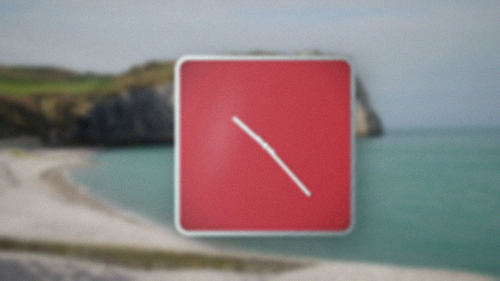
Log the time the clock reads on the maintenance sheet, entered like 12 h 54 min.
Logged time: 10 h 23 min
